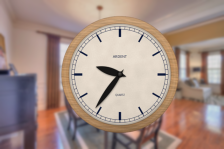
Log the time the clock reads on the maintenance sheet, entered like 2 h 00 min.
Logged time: 9 h 36 min
